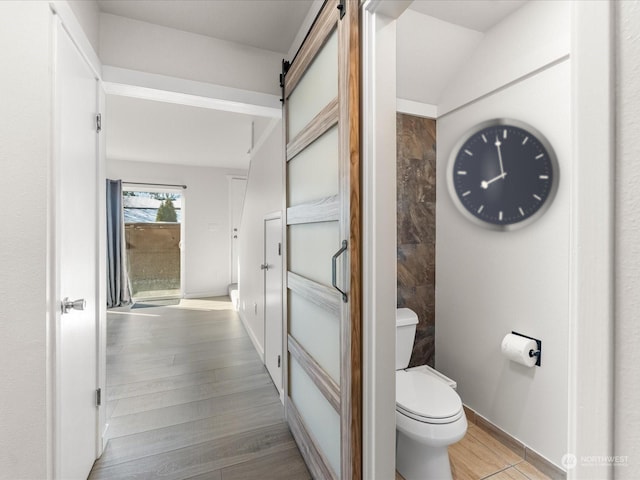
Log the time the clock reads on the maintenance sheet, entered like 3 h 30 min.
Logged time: 7 h 58 min
